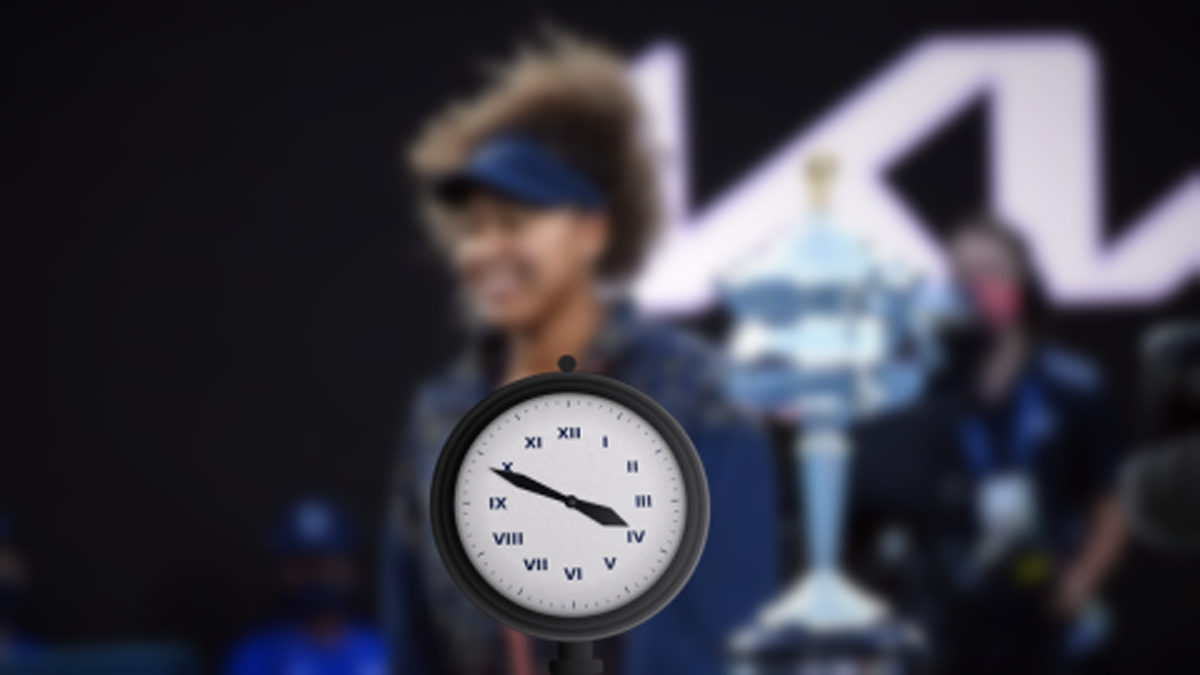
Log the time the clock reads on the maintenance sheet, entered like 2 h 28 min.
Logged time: 3 h 49 min
